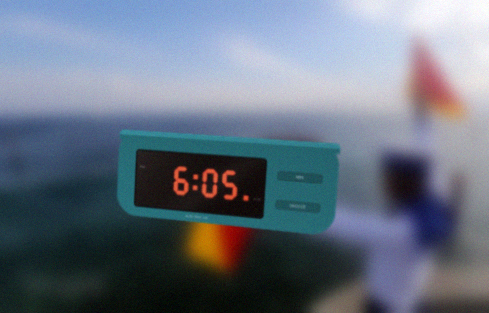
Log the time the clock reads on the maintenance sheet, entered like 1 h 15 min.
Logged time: 6 h 05 min
